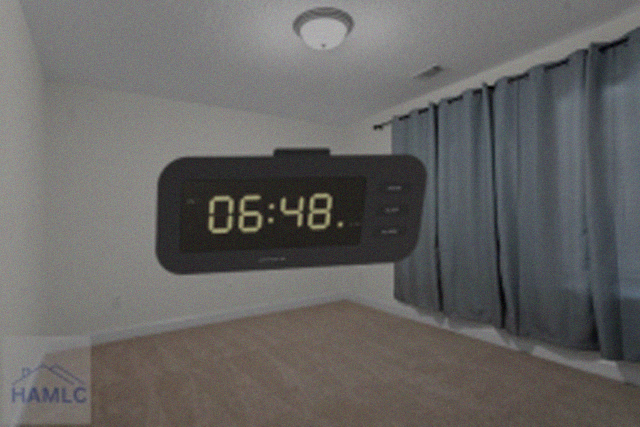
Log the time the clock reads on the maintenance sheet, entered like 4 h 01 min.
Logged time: 6 h 48 min
